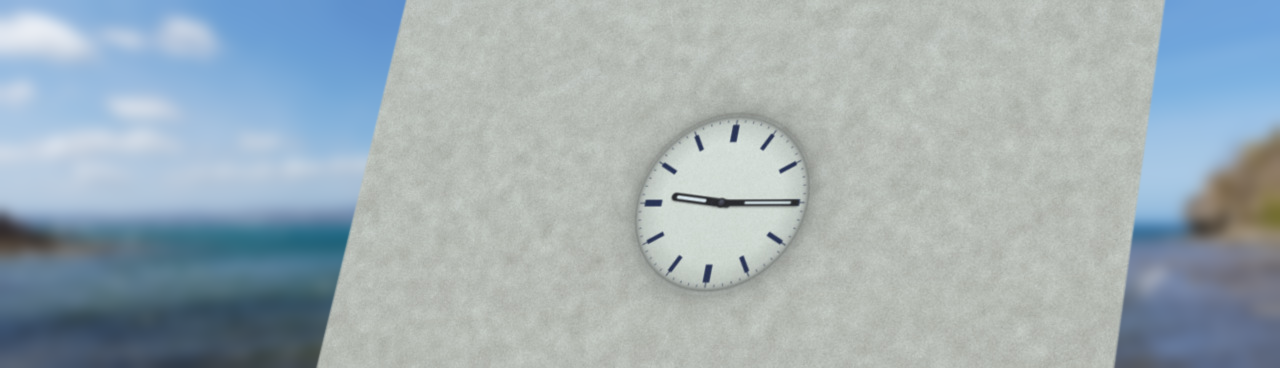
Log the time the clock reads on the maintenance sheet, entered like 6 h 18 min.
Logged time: 9 h 15 min
